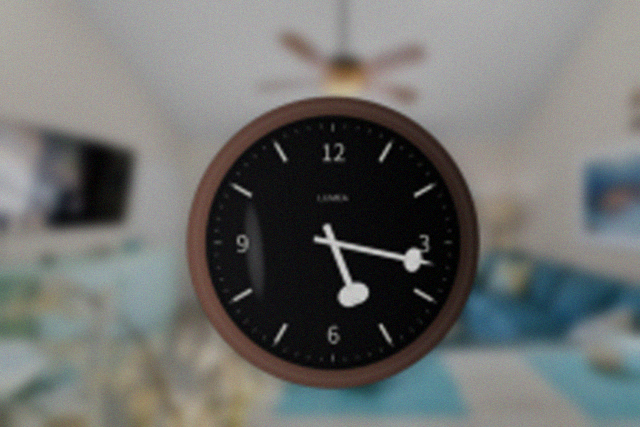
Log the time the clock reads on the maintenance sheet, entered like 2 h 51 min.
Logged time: 5 h 17 min
